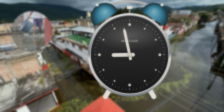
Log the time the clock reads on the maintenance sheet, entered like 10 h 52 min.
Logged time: 8 h 58 min
